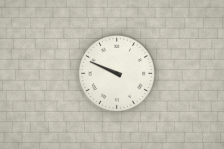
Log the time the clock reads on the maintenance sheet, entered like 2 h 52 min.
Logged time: 9 h 49 min
